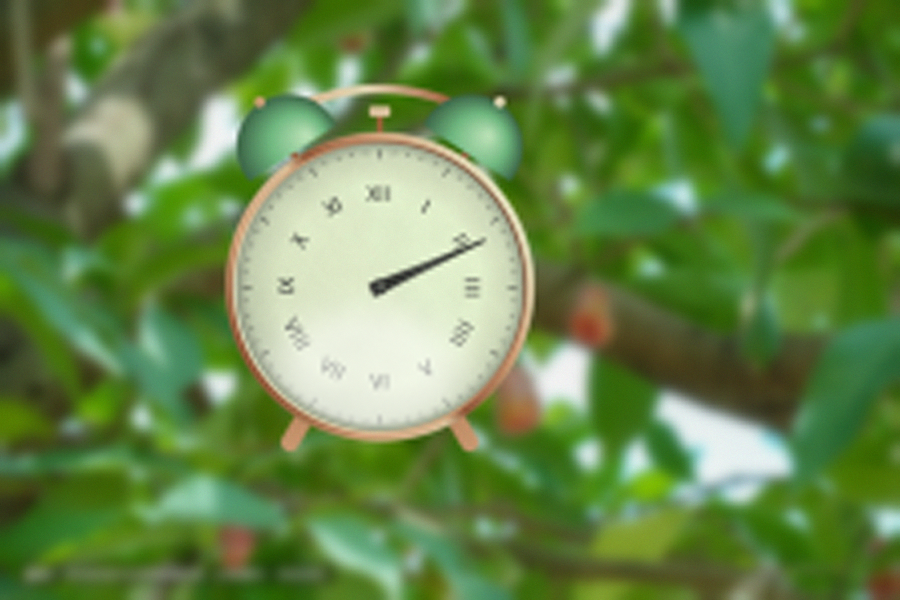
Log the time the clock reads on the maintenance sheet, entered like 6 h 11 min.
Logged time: 2 h 11 min
